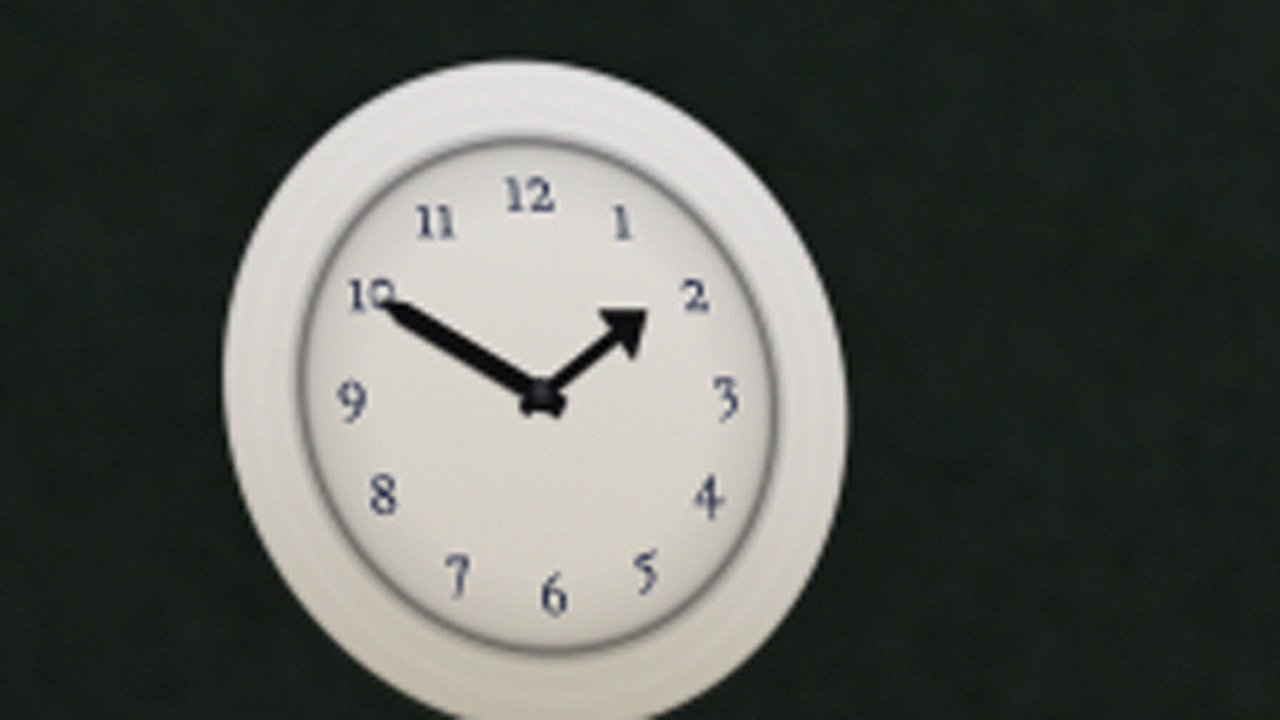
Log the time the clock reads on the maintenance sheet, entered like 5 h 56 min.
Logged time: 1 h 50 min
